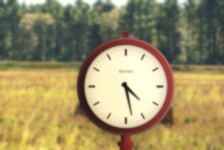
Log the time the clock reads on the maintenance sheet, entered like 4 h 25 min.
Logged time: 4 h 28 min
